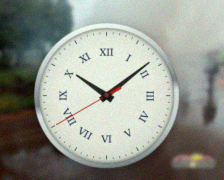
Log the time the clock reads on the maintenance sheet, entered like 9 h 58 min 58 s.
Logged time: 10 h 08 min 40 s
